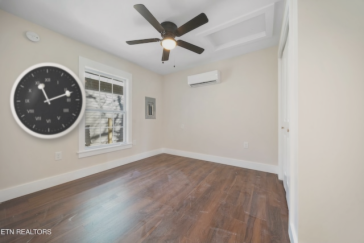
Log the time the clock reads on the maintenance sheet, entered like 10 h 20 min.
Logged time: 11 h 12 min
